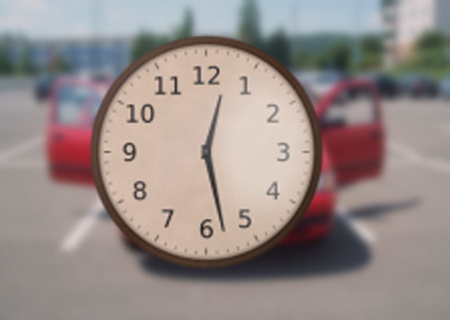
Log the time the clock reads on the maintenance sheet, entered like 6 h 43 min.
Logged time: 12 h 28 min
